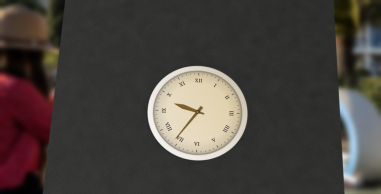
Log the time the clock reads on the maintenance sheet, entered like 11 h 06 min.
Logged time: 9 h 36 min
